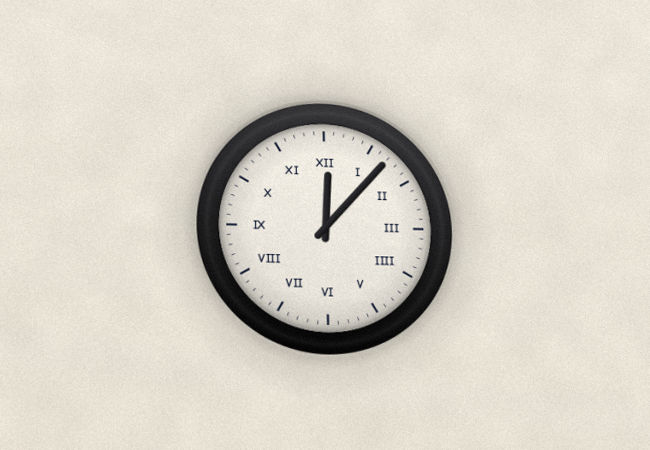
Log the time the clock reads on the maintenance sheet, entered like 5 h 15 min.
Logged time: 12 h 07 min
